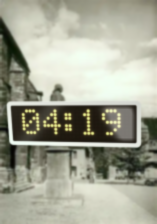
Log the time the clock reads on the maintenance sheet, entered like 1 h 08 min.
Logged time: 4 h 19 min
